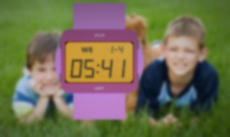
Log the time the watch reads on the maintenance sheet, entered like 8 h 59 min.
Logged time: 5 h 41 min
